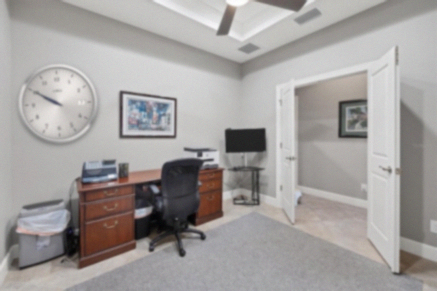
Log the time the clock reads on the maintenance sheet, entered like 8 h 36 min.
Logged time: 9 h 50 min
